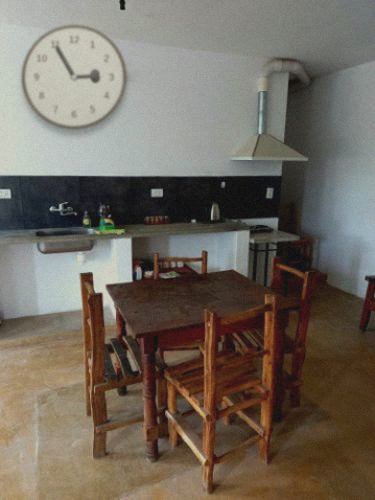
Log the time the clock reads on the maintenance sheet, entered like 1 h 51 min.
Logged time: 2 h 55 min
